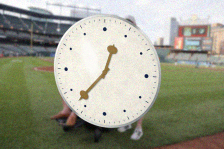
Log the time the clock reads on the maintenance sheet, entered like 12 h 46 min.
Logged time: 12 h 37 min
